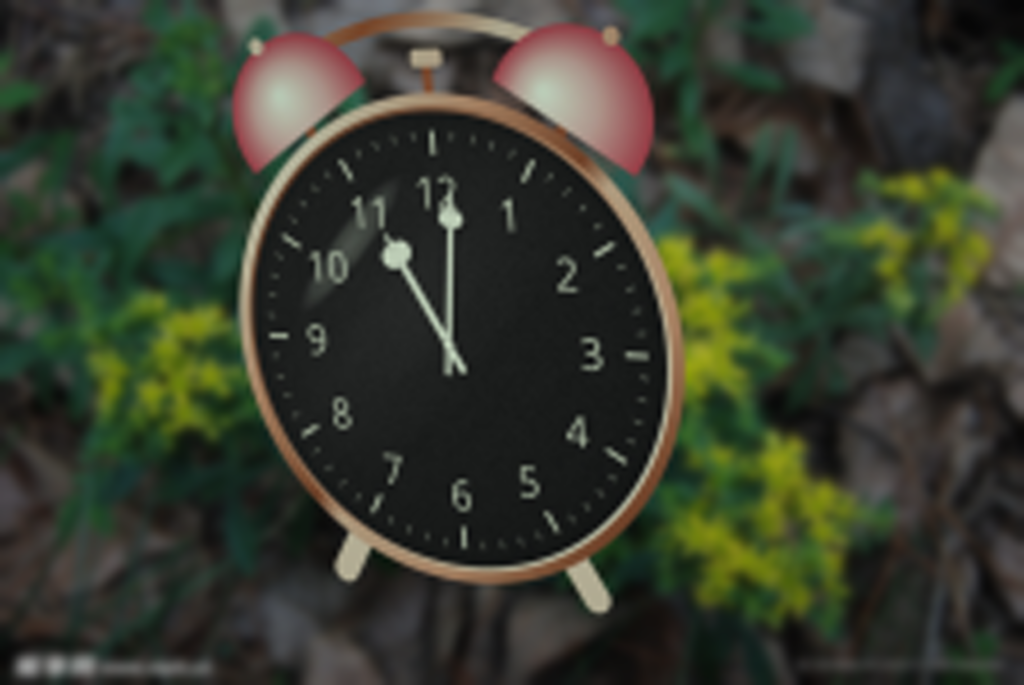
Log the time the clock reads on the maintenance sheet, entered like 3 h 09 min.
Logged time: 11 h 01 min
